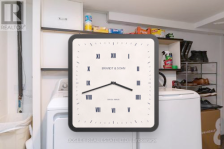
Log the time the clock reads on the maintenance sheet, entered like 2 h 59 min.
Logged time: 3 h 42 min
